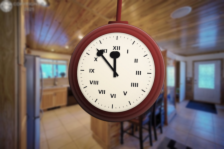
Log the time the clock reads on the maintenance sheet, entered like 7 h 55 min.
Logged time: 11 h 53 min
